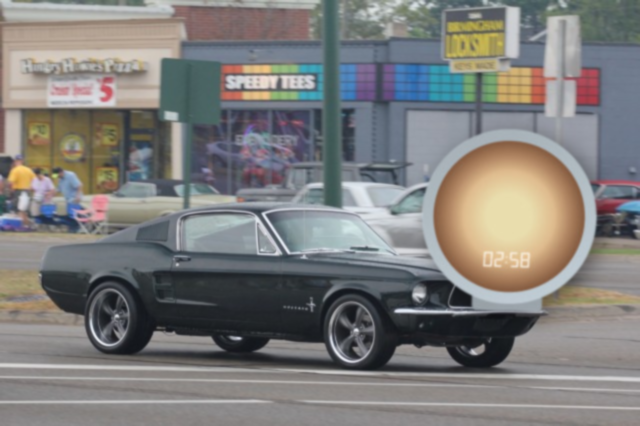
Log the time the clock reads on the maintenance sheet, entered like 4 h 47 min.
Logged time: 2 h 58 min
